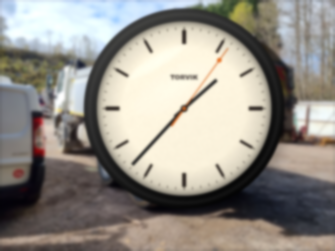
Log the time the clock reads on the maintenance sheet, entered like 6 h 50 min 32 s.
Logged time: 1 h 37 min 06 s
